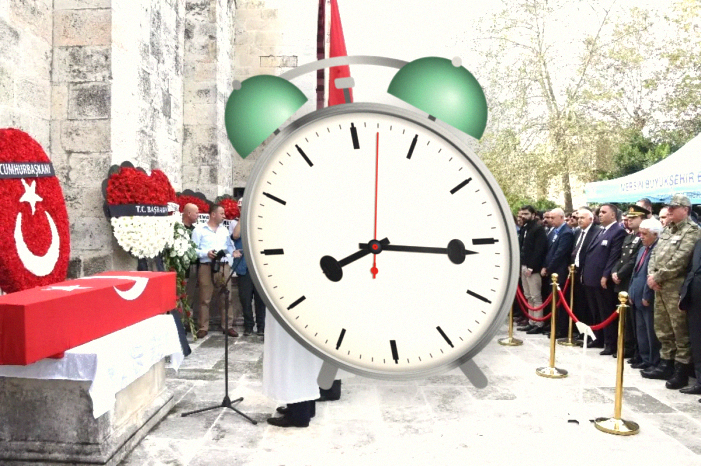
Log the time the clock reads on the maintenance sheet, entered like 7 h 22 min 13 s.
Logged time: 8 h 16 min 02 s
